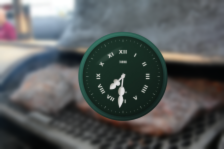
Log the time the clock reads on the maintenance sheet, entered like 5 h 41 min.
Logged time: 7 h 31 min
